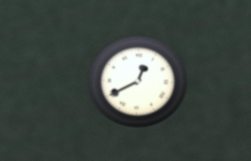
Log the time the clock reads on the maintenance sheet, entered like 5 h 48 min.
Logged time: 12 h 40 min
